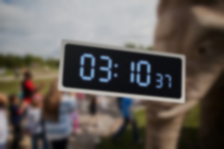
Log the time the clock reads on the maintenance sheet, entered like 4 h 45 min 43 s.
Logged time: 3 h 10 min 37 s
